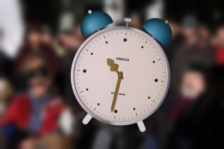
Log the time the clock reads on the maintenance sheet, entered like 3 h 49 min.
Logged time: 10 h 31 min
